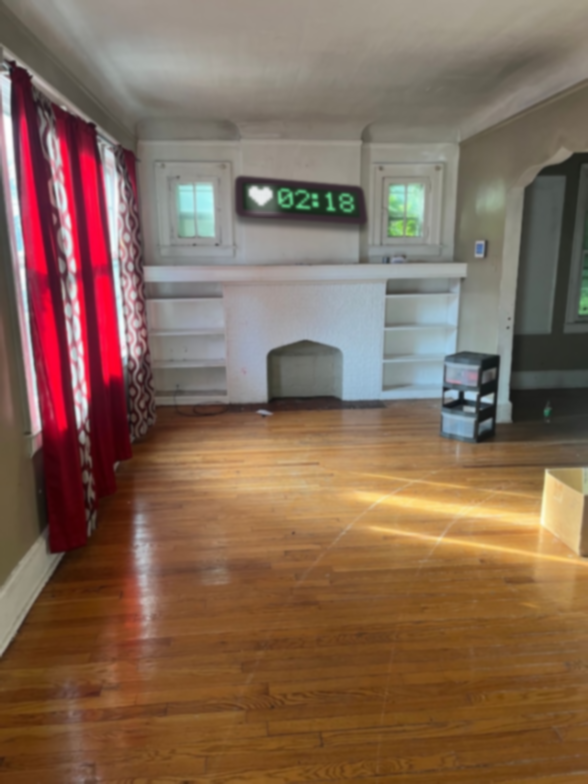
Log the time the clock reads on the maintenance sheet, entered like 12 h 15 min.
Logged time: 2 h 18 min
